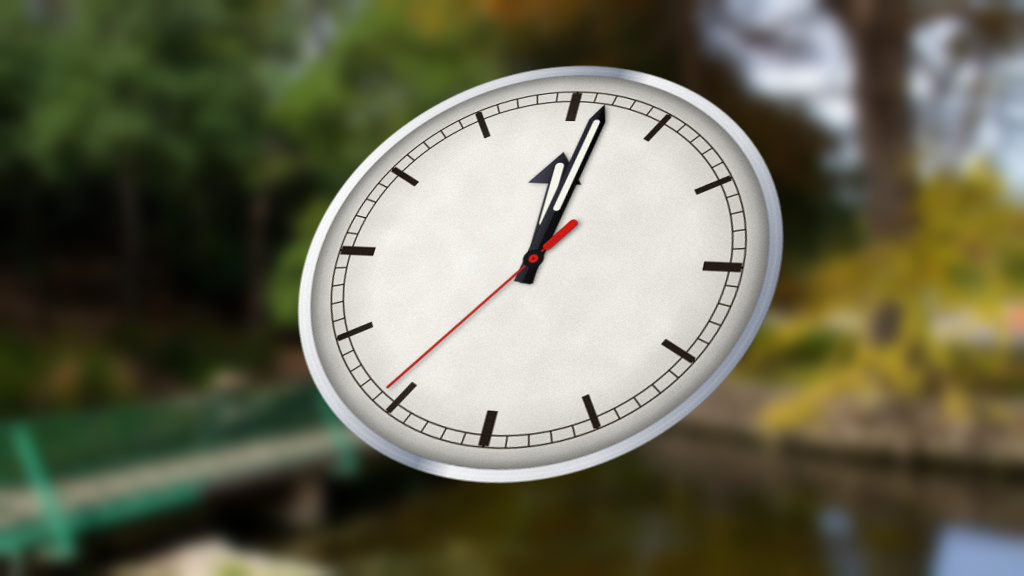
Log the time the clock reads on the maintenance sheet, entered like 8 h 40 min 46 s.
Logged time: 12 h 01 min 36 s
